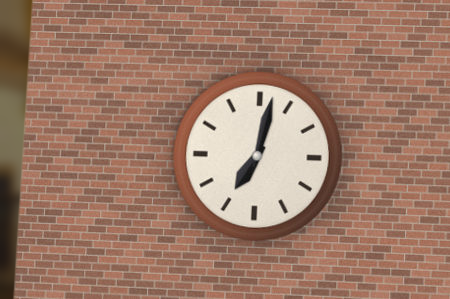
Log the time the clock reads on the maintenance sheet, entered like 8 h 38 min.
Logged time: 7 h 02 min
